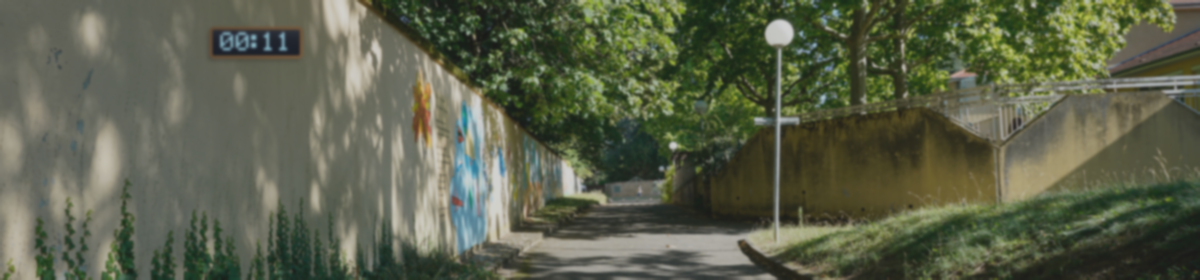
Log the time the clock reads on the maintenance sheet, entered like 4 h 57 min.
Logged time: 0 h 11 min
